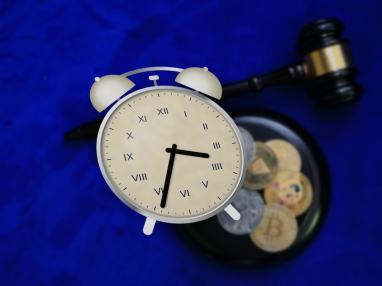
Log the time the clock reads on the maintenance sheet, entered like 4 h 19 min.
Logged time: 3 h 34 min
